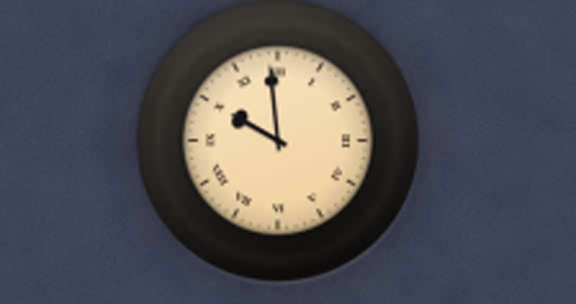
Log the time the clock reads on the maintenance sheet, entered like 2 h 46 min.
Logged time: 9 h 59 min
